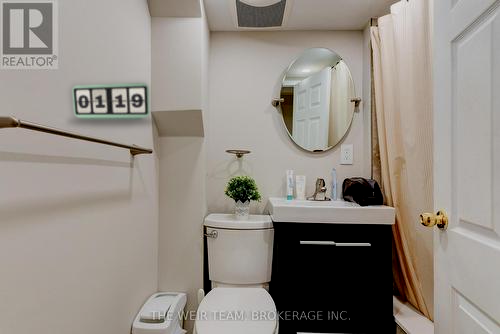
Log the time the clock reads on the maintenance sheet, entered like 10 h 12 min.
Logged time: 1 h 19 min
